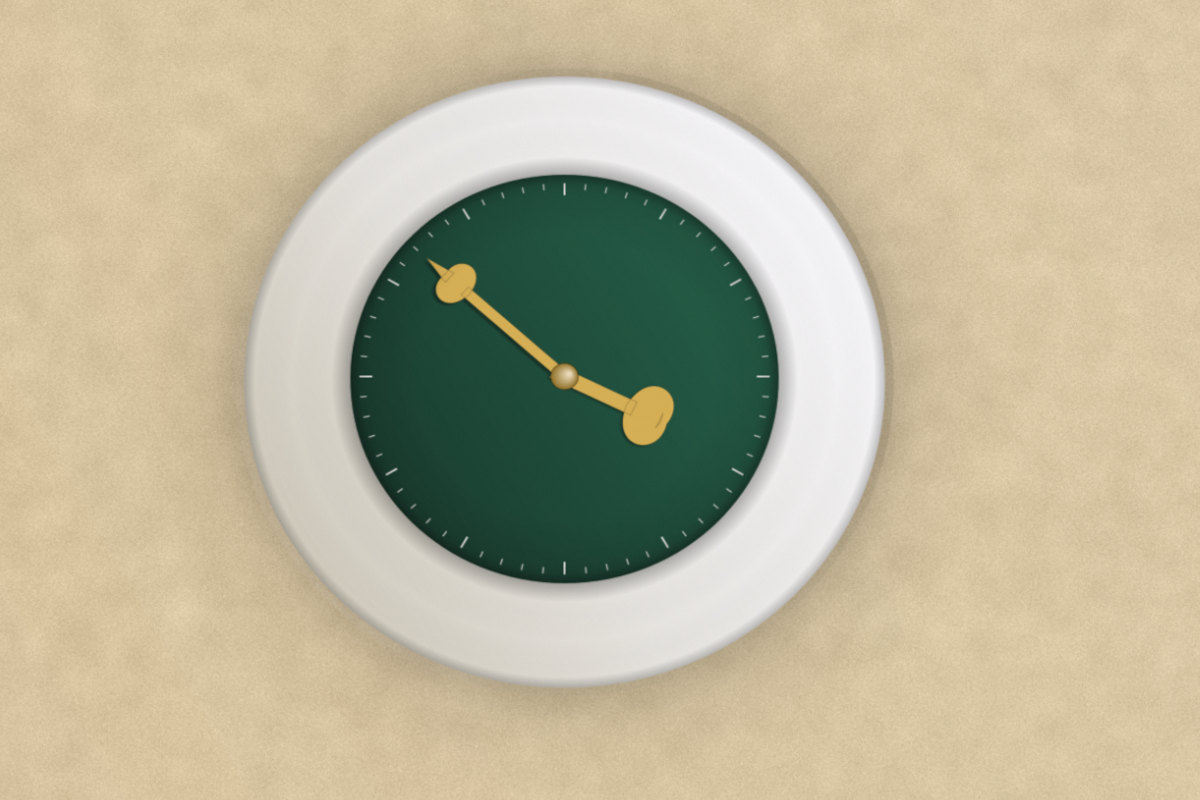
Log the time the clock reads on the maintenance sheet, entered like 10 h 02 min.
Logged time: 3 h 52 min
